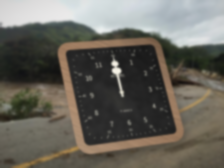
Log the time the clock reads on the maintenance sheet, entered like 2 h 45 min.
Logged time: 12 h 00 min
